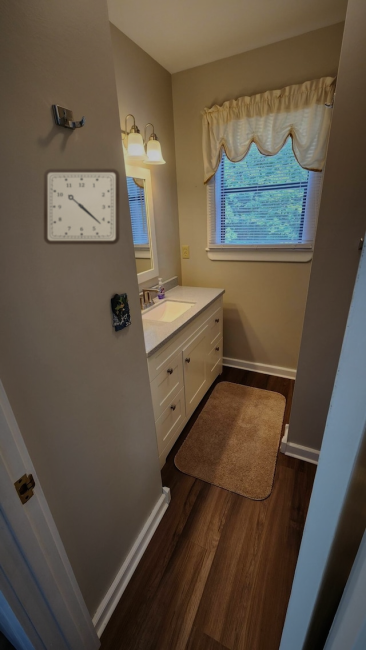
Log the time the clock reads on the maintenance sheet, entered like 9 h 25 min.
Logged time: 10 h 22 min
